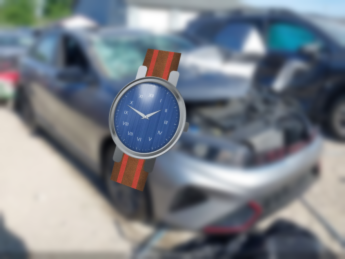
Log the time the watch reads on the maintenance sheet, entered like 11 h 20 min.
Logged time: 1 h 48 min
